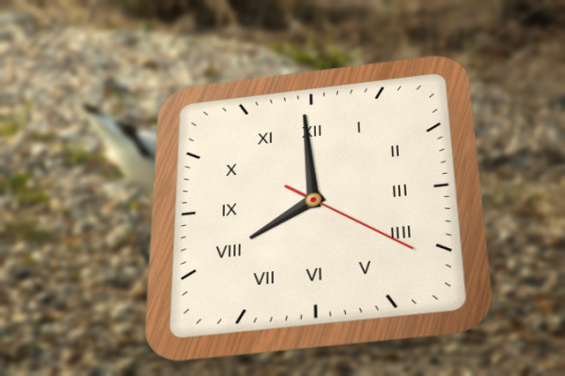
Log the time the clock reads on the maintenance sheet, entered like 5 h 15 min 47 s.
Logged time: 7 h 59 min 21 s
